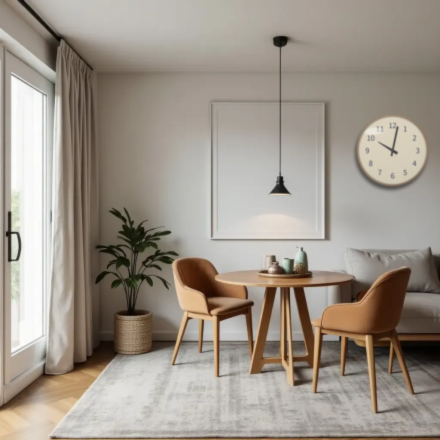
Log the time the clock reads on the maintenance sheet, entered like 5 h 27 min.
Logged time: 10 h 02 min
